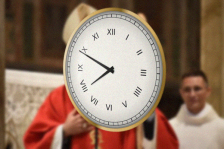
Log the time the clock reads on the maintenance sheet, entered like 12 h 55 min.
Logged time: 7 h 49 min
